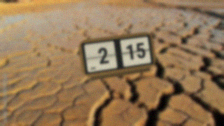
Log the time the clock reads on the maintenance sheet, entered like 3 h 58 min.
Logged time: 2 h 15 min
